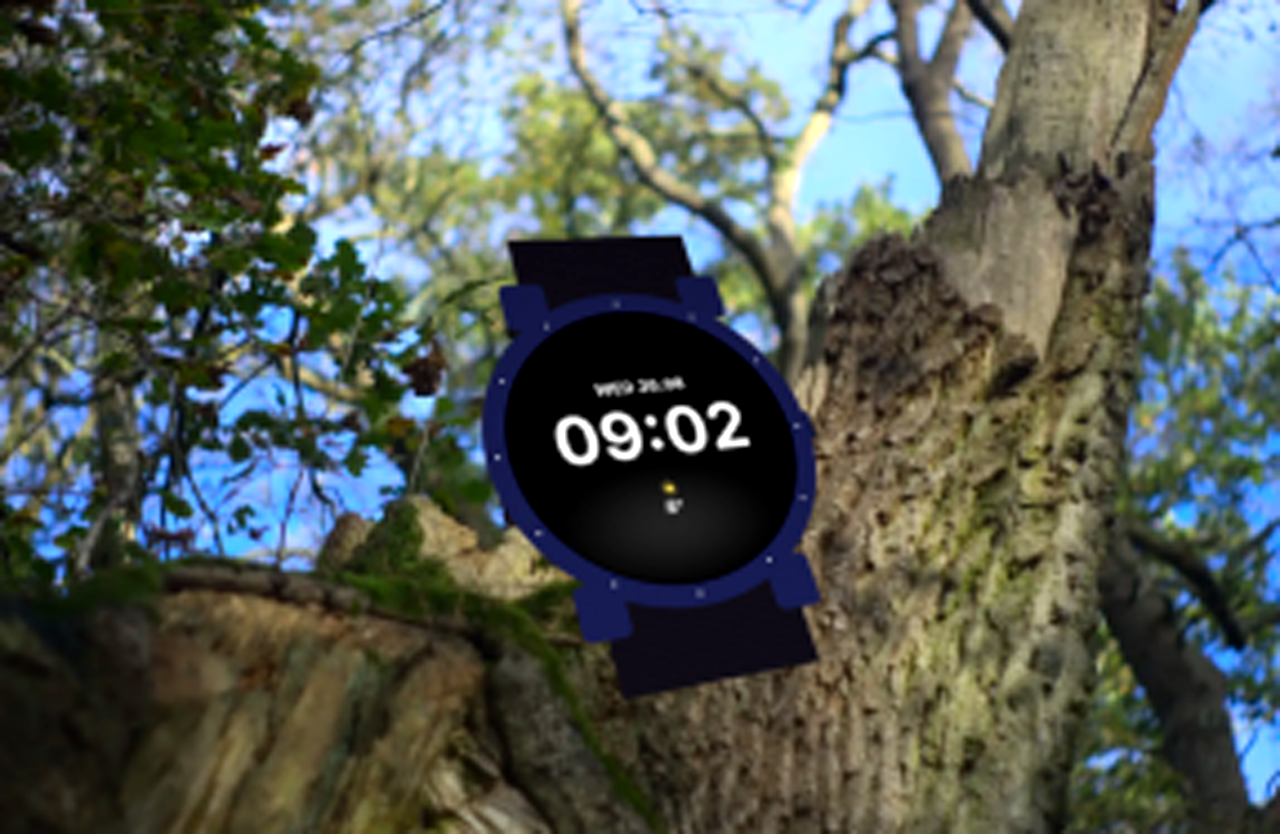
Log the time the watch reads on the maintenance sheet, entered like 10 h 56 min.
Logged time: 9 h 02 min
